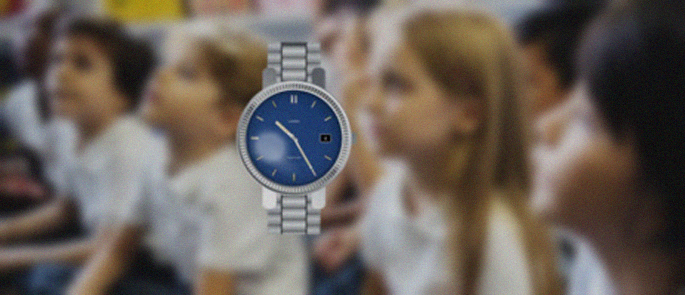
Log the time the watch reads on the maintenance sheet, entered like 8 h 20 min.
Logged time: 10 h 25 min
